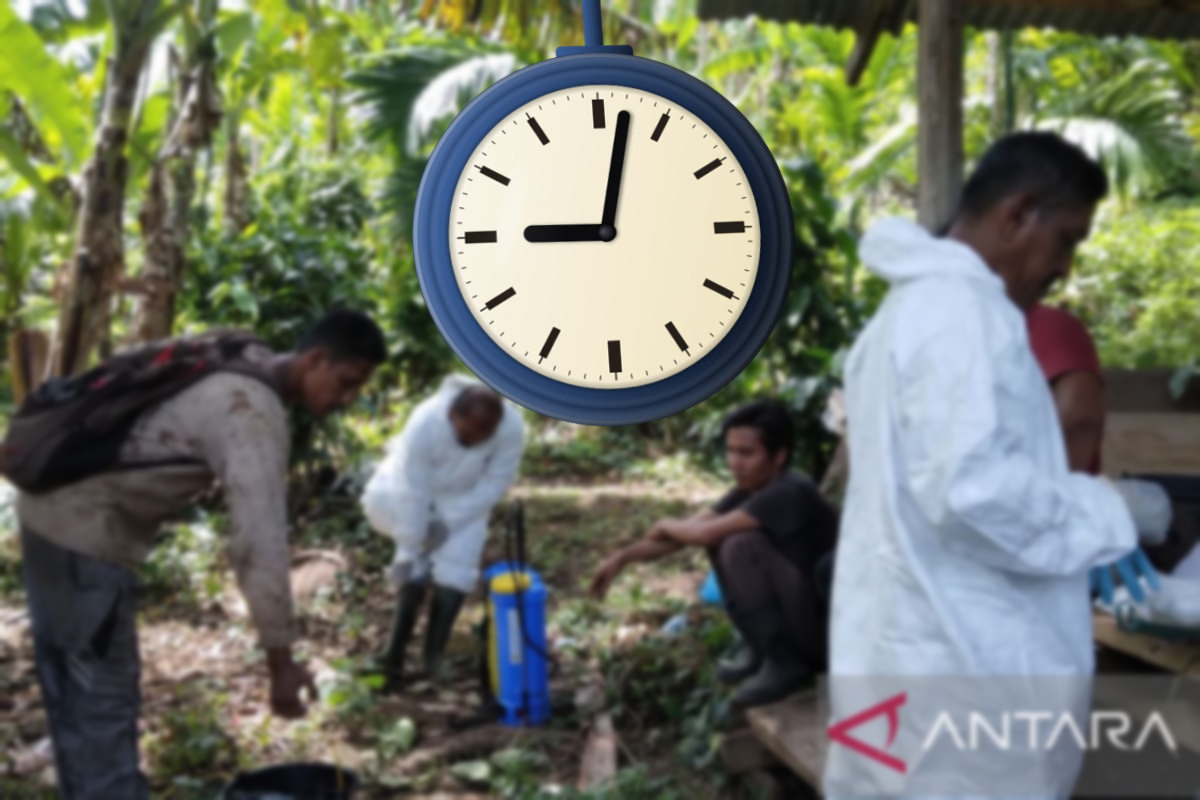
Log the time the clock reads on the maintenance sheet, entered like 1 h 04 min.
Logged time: 9 h 02 min
